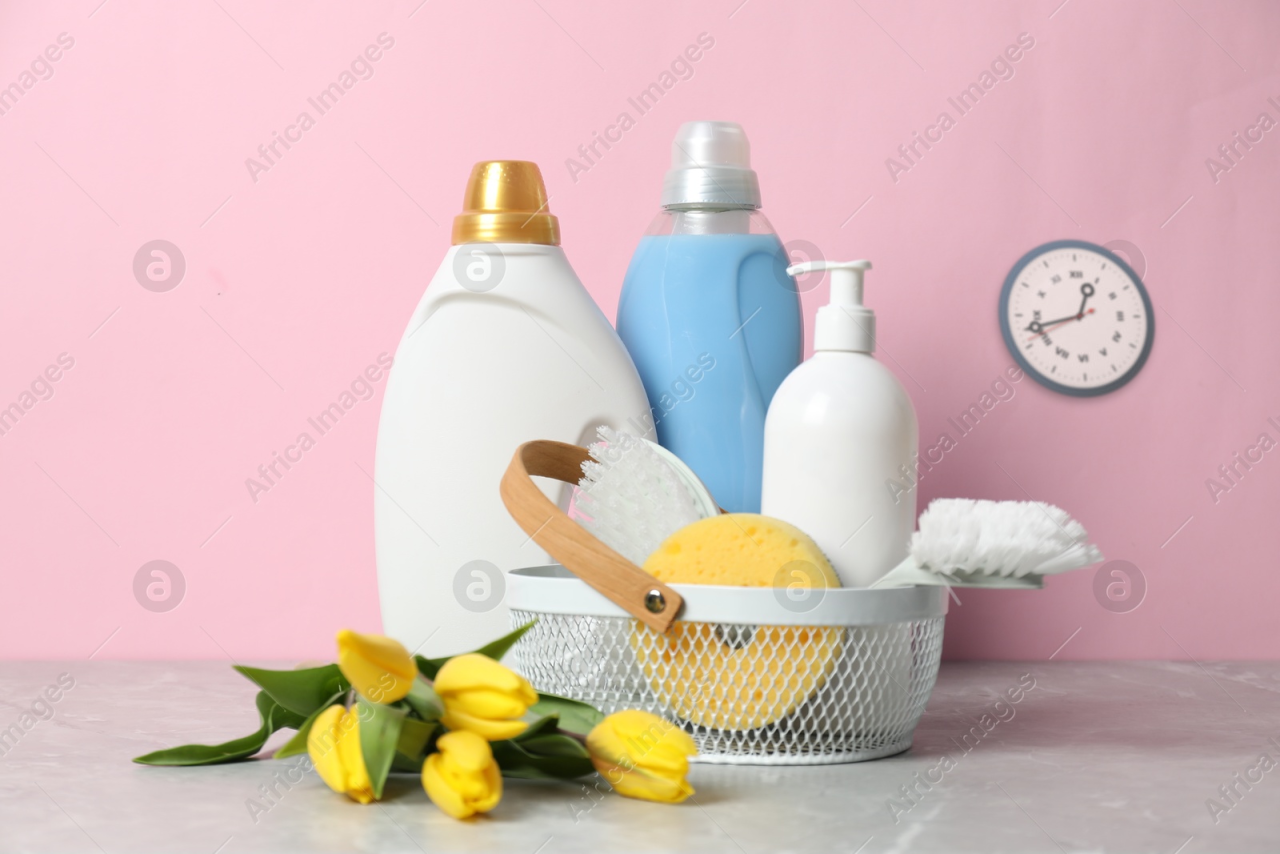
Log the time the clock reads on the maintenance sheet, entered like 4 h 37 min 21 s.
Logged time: 12 h 42 min 41 s
